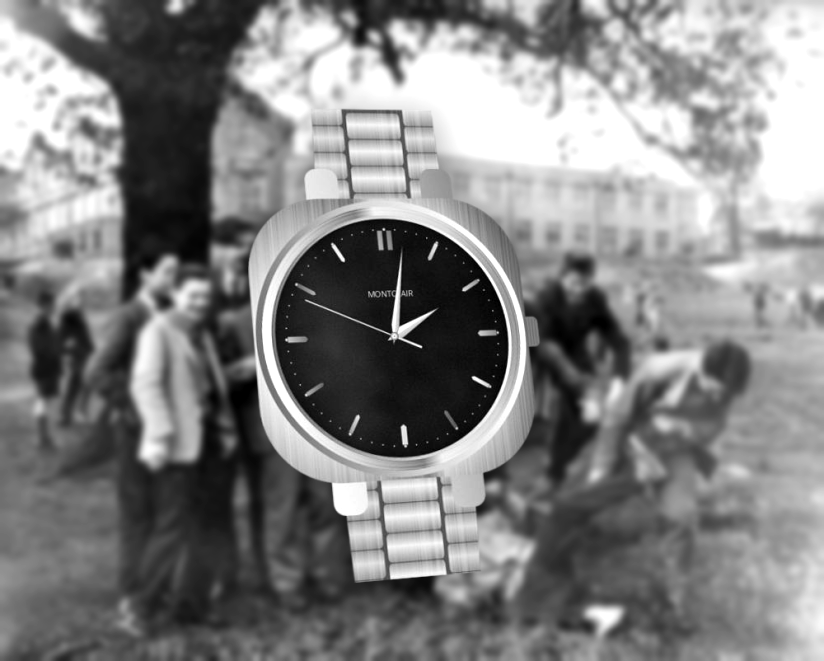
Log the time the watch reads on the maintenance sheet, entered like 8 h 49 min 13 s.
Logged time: 2 h 01 min 49 s
